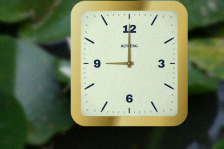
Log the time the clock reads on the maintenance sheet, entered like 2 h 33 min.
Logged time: 9 h 00 min
